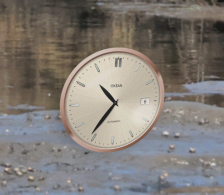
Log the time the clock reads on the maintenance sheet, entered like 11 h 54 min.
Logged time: 10 h 36 min
